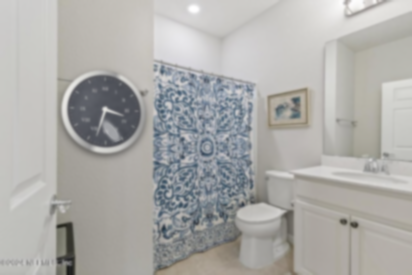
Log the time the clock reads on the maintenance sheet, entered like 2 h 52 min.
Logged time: 3 h 33 min
